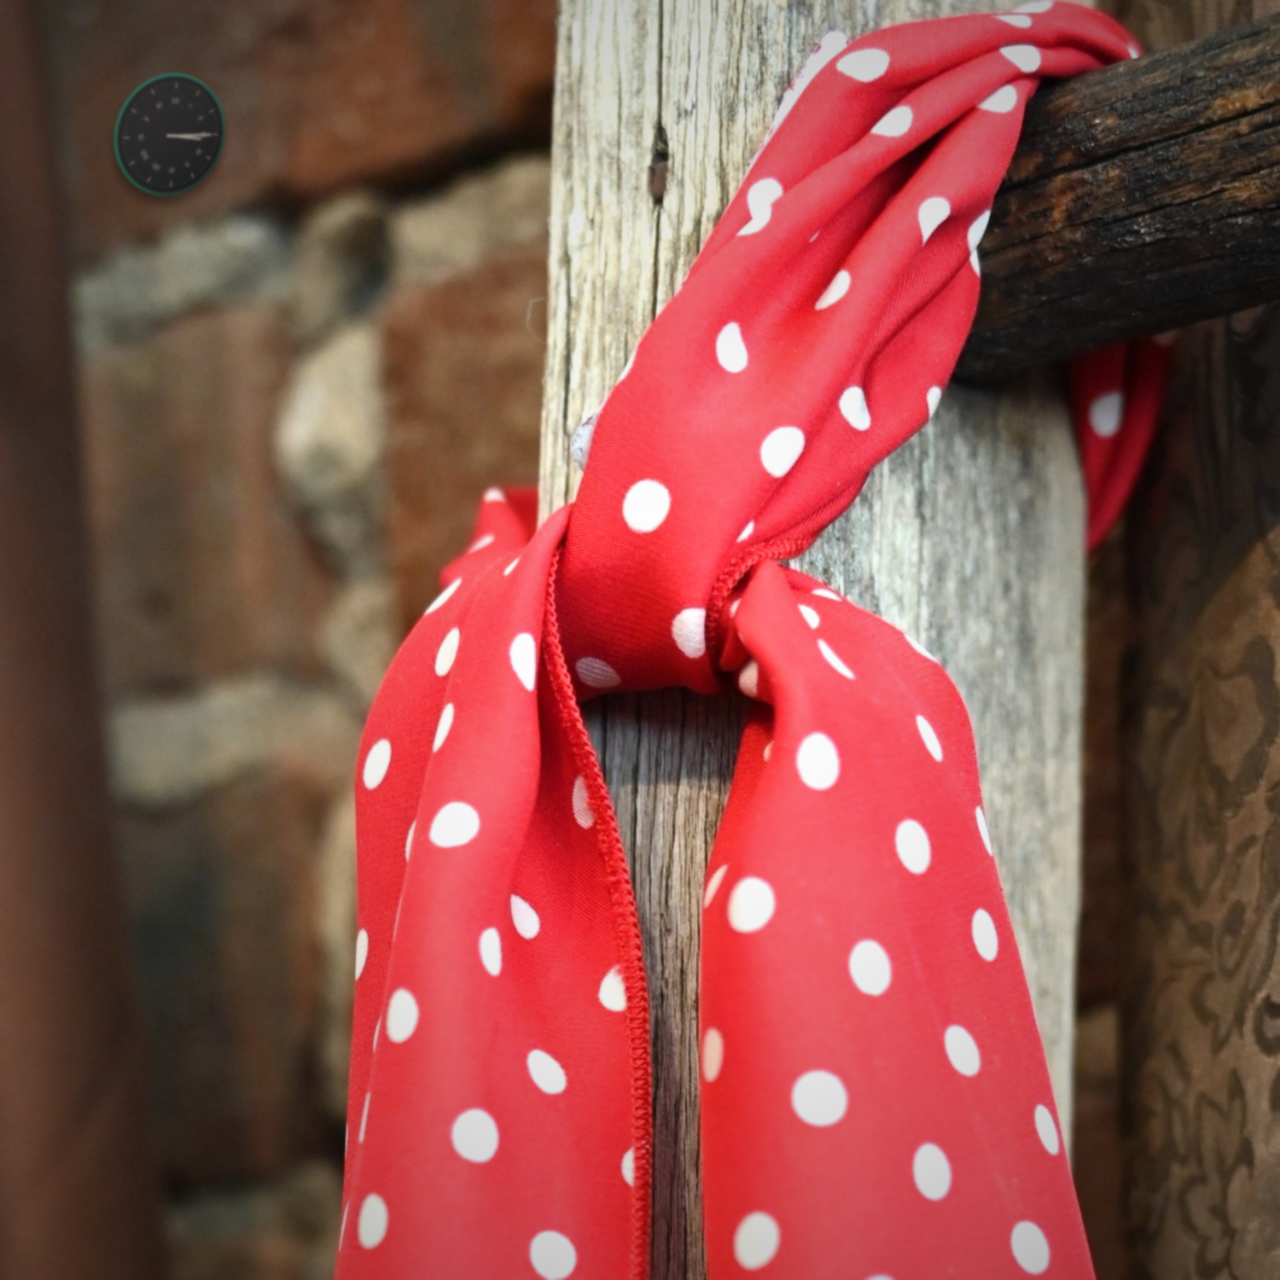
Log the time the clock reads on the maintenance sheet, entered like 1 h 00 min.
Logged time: 3 h 15 min
